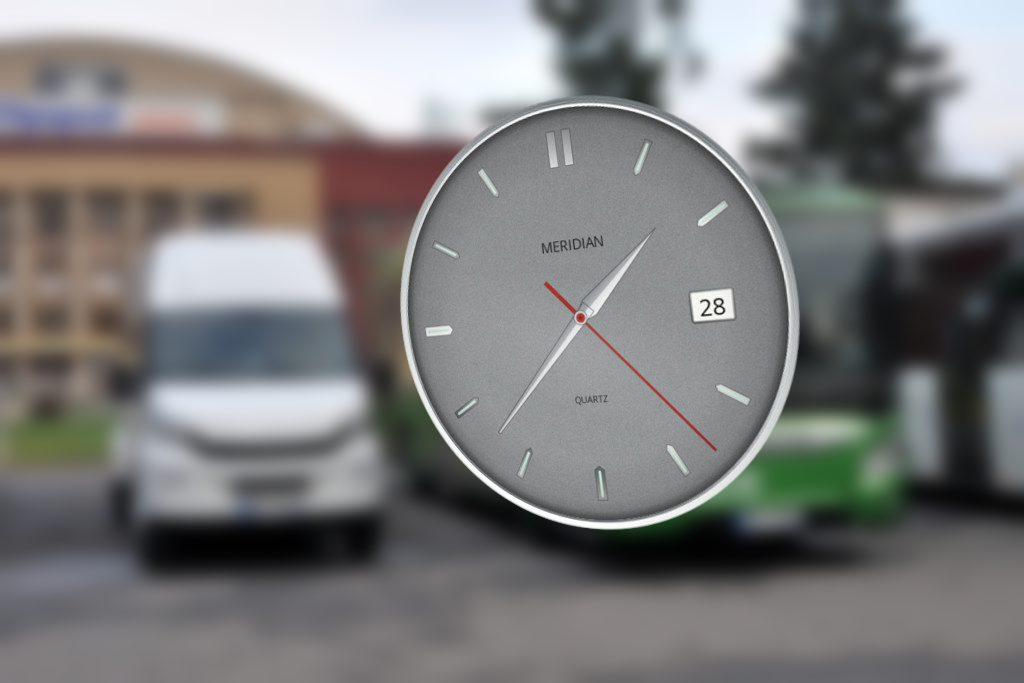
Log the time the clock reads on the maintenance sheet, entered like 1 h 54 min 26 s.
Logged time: 1 h 37 min 23 s
